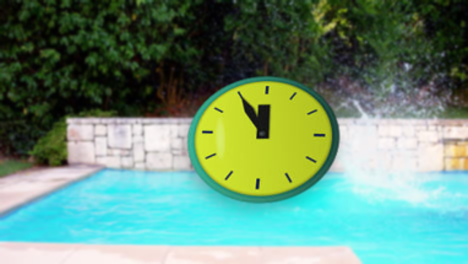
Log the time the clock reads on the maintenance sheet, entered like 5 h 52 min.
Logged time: 11 h 55 min
